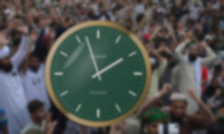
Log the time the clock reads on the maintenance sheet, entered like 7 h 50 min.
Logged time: 1 h 57 min
